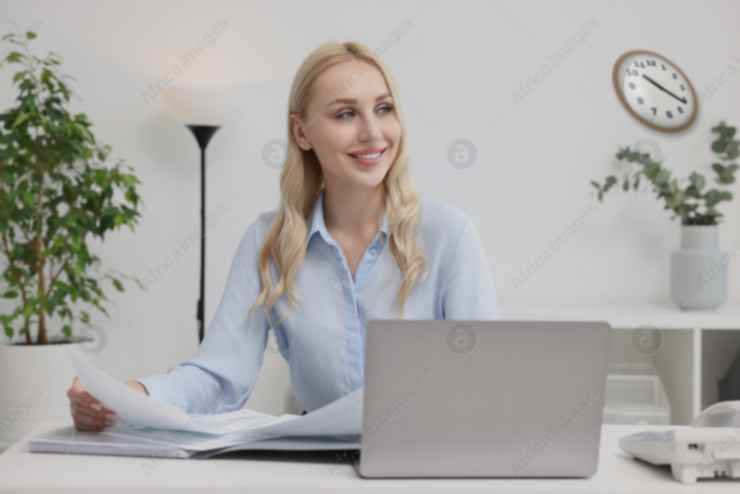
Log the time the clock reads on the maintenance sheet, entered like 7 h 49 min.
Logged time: 10 h 21 min
